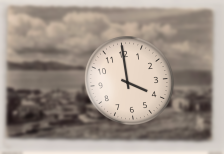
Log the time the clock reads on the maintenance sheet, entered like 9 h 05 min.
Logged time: 4 h 00 min
